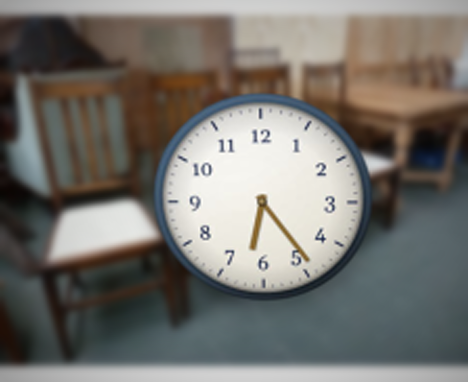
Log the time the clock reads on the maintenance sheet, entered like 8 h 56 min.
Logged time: 6 h 24 min
